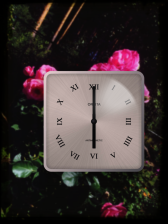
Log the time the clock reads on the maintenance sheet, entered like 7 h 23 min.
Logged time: 6 h 00 min
